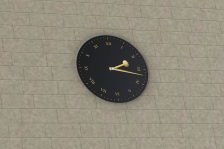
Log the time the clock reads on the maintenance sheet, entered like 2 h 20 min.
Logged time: 2 h 17 min
